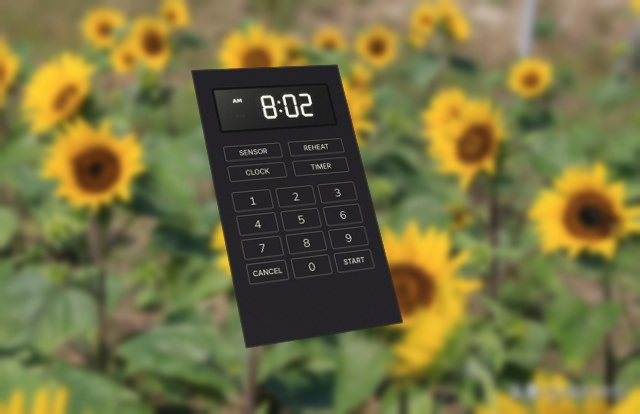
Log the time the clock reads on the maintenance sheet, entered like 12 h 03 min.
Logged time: 8 h 02 min
